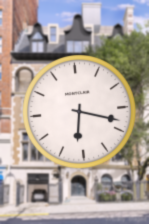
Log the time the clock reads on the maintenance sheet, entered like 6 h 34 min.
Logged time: 6 h 18 min
